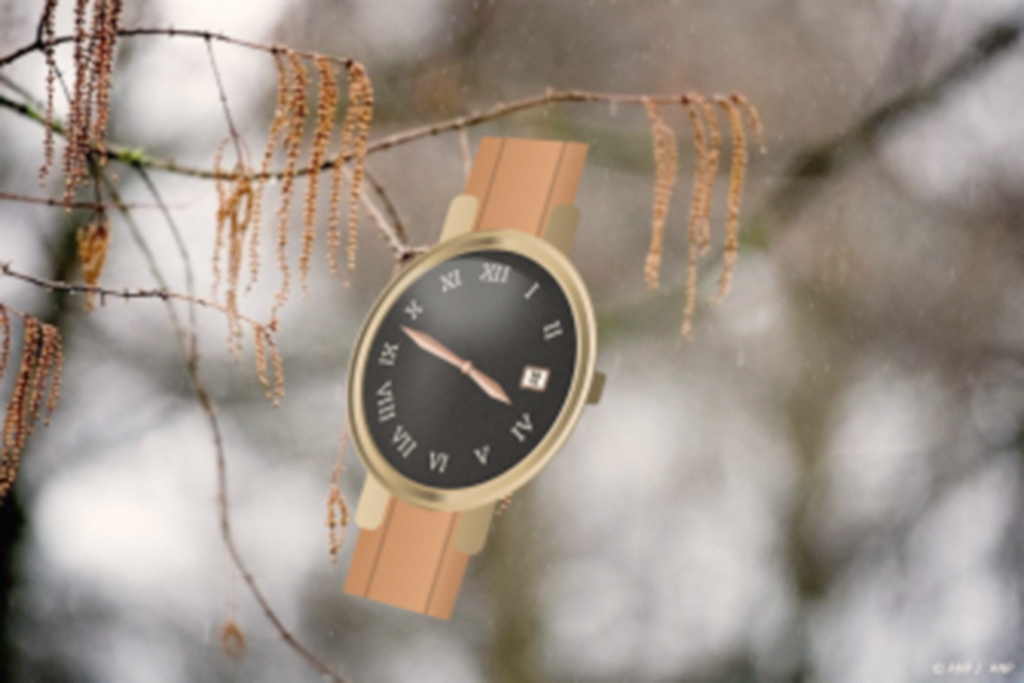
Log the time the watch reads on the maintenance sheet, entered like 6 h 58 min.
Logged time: 3 h 48 min
